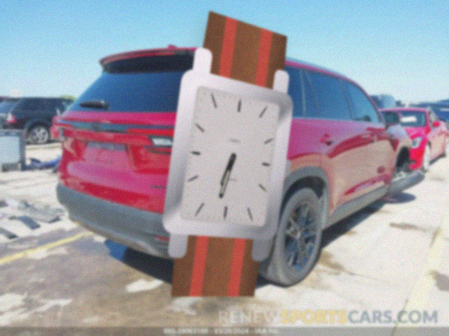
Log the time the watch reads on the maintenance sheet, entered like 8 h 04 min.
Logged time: 6 h 32 min
